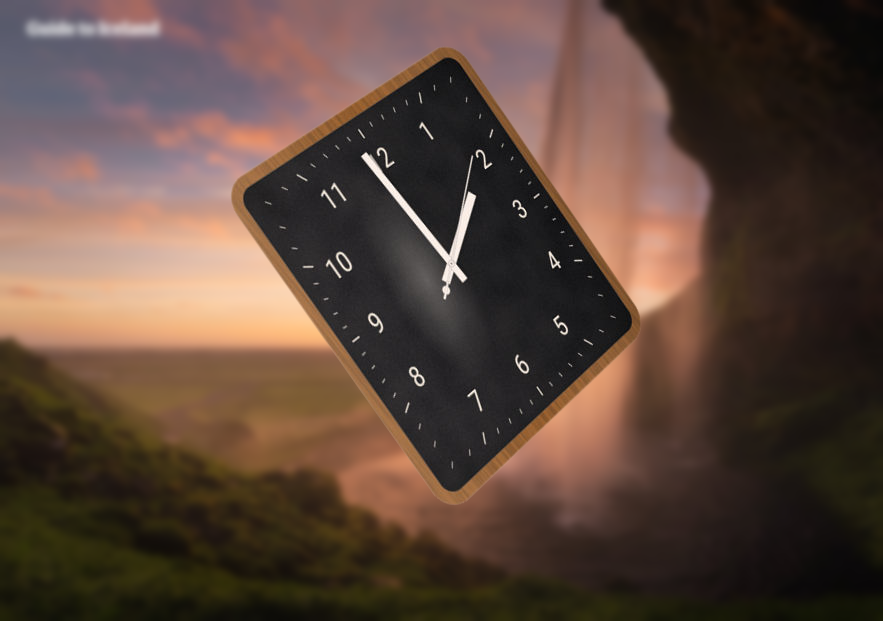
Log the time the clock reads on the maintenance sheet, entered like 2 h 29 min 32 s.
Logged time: 1 h 59 min 09 s
